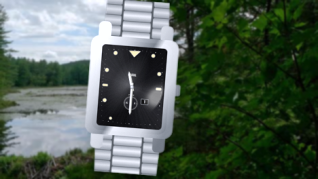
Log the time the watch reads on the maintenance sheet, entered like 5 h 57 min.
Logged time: 11 h 30 min
